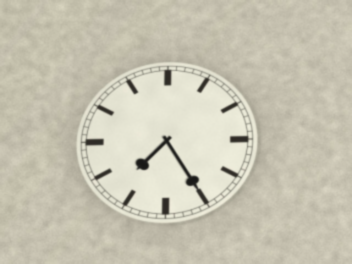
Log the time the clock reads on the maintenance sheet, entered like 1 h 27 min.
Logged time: 7 h 25 min
